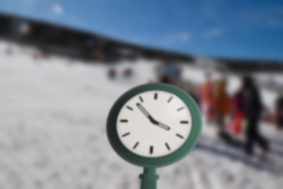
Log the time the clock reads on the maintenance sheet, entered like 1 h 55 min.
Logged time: 3 h 53 min
